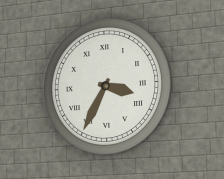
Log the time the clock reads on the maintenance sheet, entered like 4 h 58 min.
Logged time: 3 h 35 min
